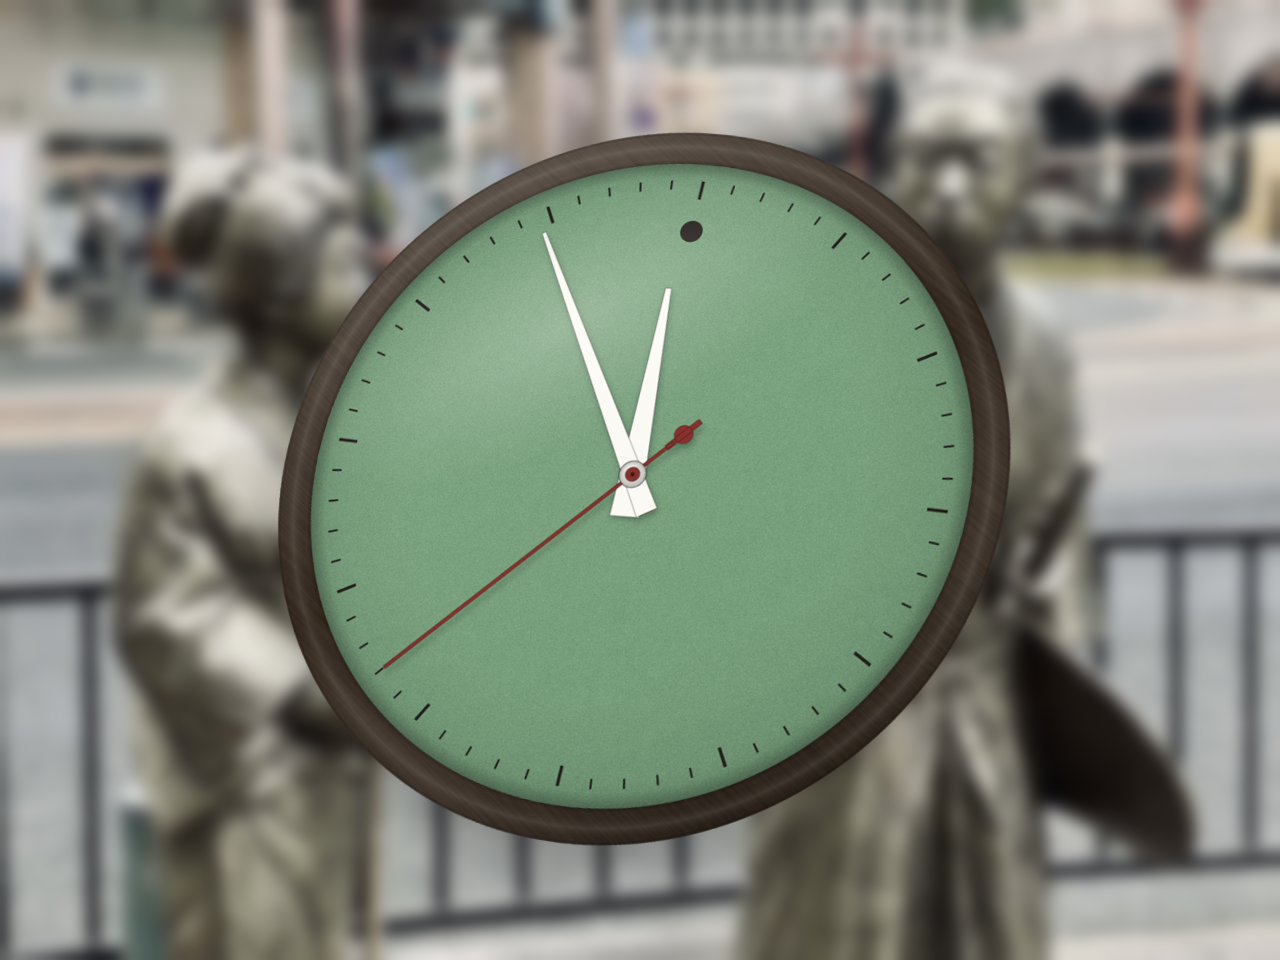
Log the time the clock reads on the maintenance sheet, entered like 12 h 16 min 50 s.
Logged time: 11 h 54 min 37 s
